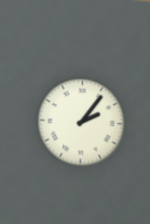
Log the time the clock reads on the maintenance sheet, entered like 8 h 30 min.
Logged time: 2 h 06 min
